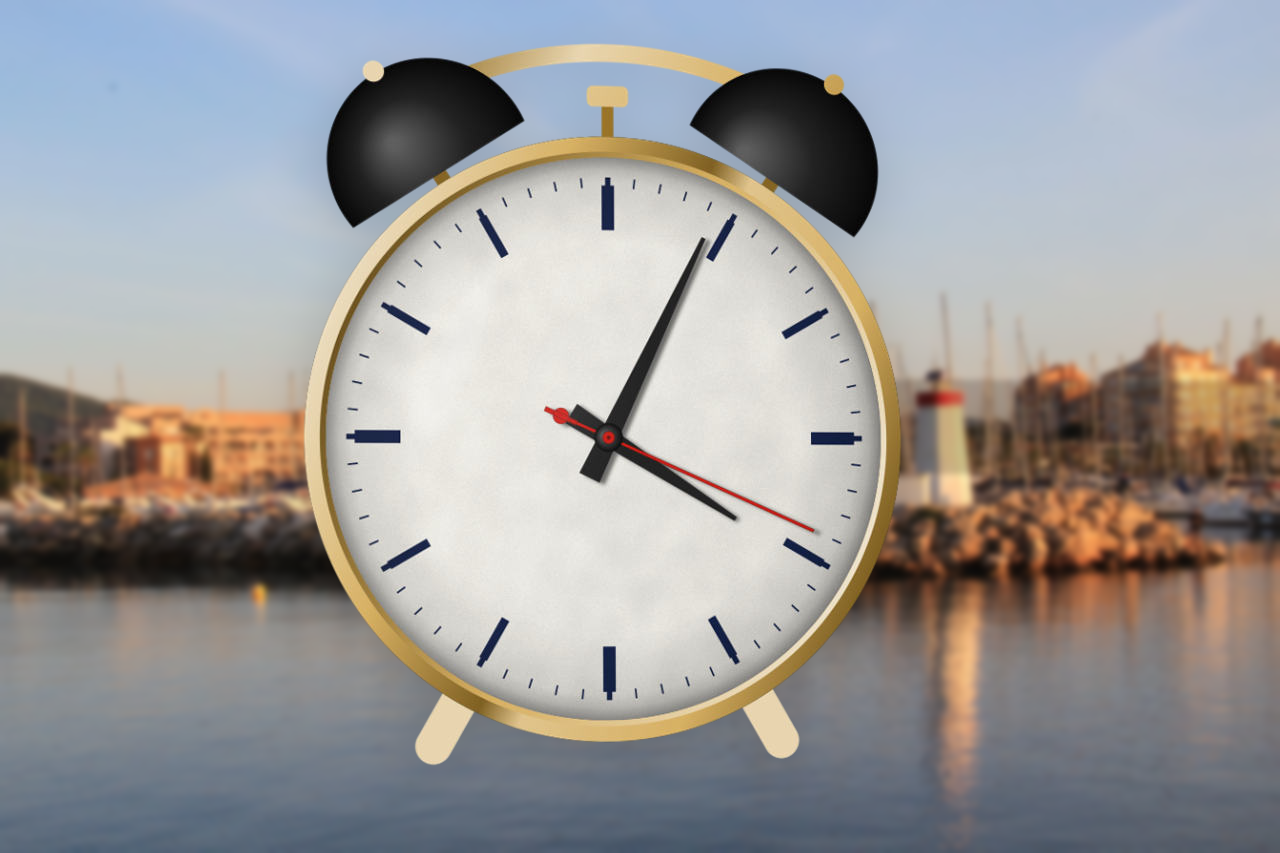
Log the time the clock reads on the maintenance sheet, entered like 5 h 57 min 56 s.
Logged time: 4 h 04 min 19 s
